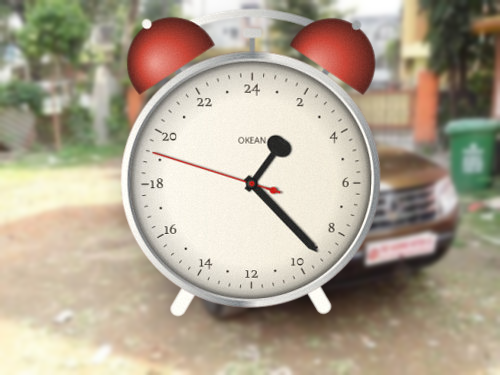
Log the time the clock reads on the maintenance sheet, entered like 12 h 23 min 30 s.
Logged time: 2 h 22 min 48 s
